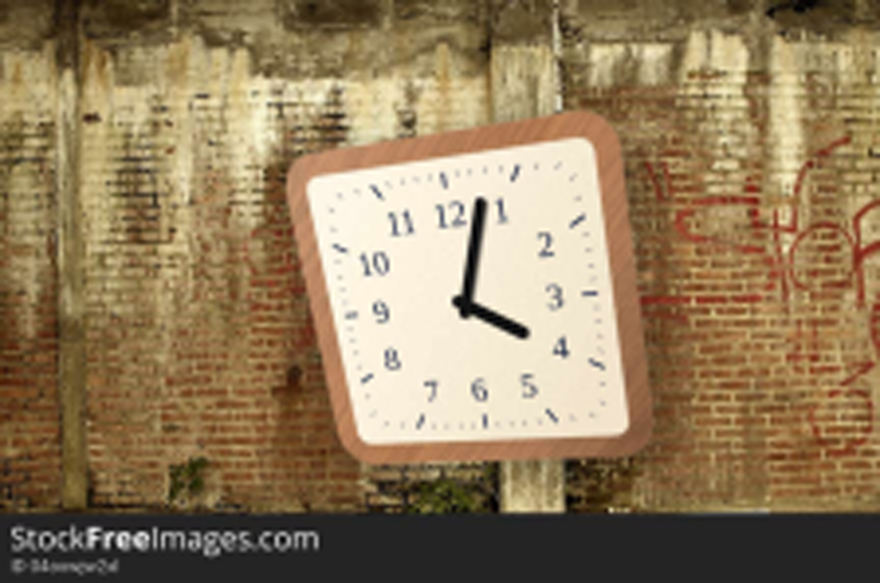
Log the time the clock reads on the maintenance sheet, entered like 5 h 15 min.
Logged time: 4 h 03 min
